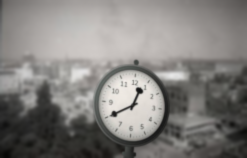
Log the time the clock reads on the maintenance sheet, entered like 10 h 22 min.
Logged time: 12 h 40 min
